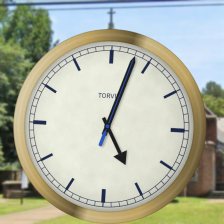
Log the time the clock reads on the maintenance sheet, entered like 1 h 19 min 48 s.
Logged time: 5 h 03 min 03 s
